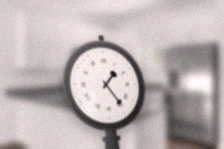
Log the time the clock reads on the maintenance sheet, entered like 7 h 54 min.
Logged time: 1 h 24 min
